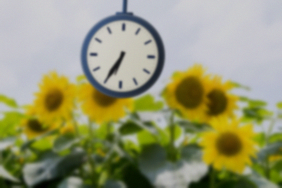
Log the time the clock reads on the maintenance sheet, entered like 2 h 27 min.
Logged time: 6 h 35 min
